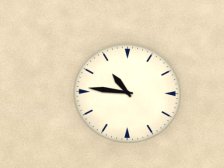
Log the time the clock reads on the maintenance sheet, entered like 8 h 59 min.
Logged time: 10 h 46 min
